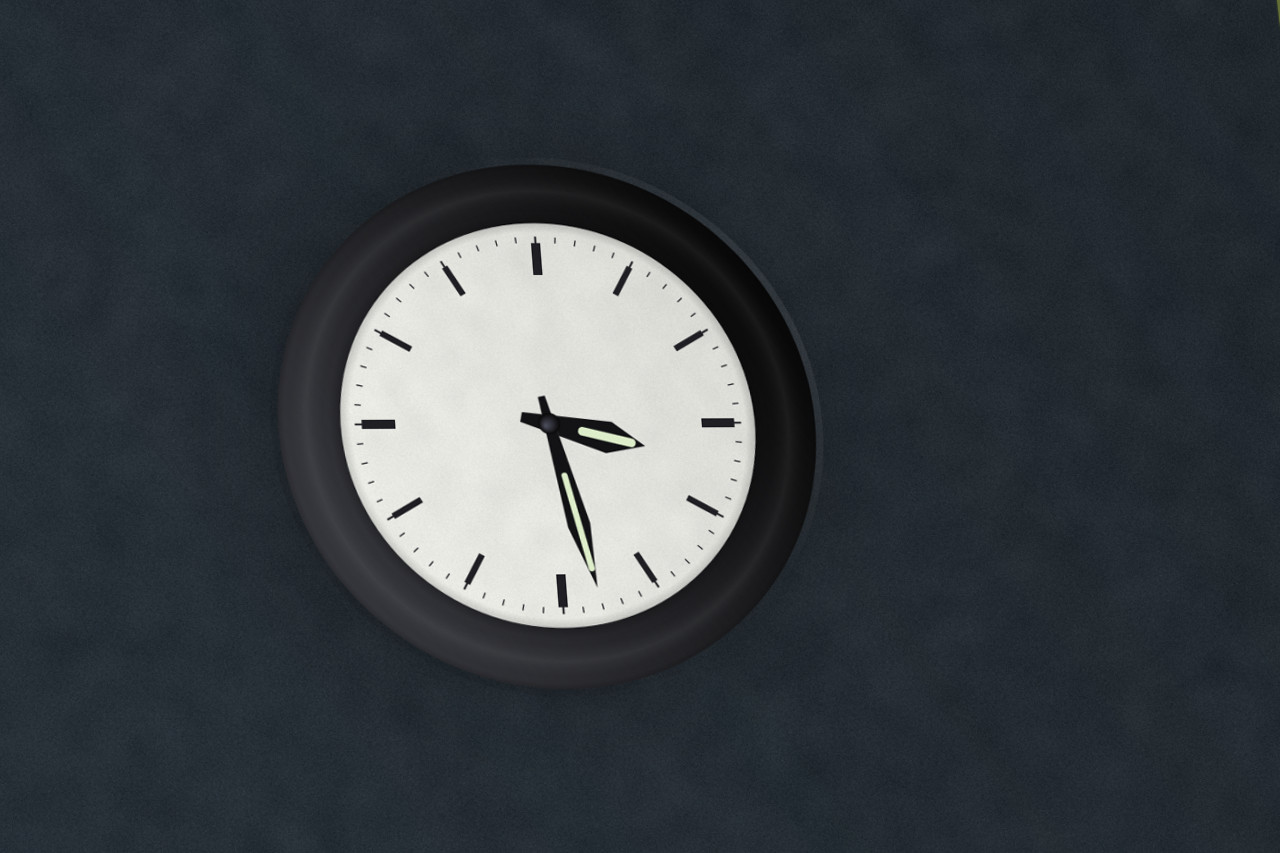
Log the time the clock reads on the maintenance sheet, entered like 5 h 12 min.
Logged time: 3 h 28 min
